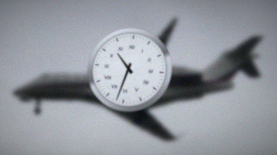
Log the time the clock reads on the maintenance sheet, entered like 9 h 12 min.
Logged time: 10 h 32 min
